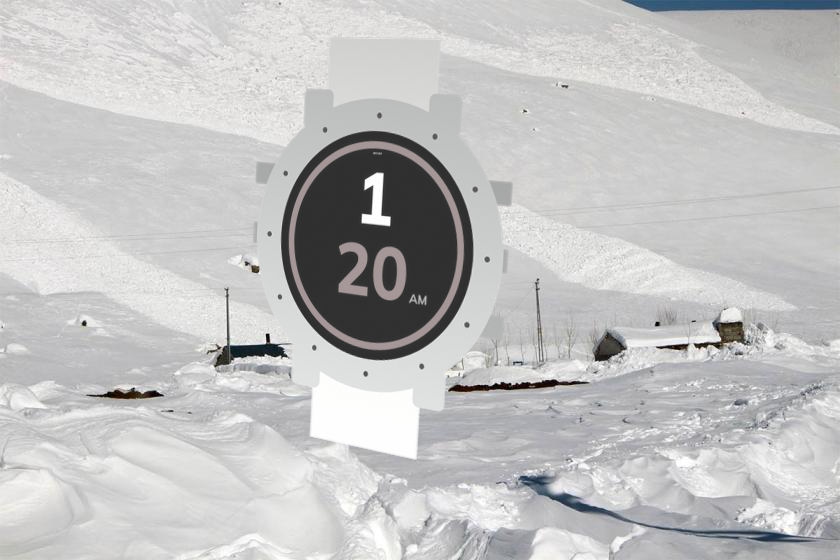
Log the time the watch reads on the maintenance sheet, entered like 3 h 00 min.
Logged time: 1 h 20 min
